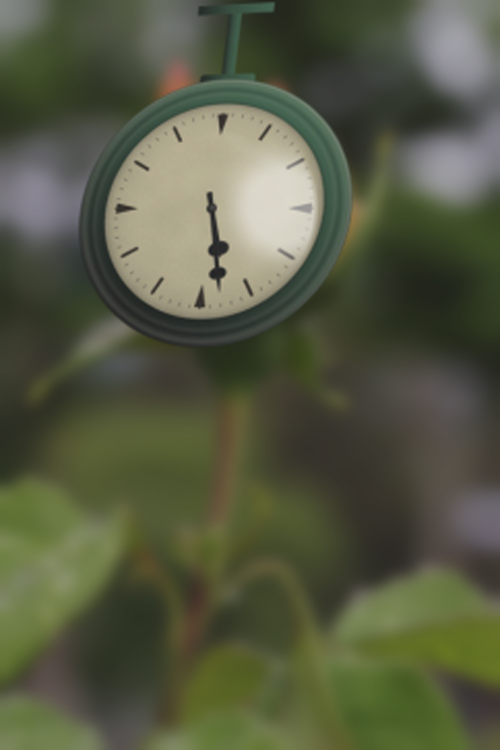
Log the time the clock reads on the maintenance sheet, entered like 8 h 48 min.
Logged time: 5 h 28 min
